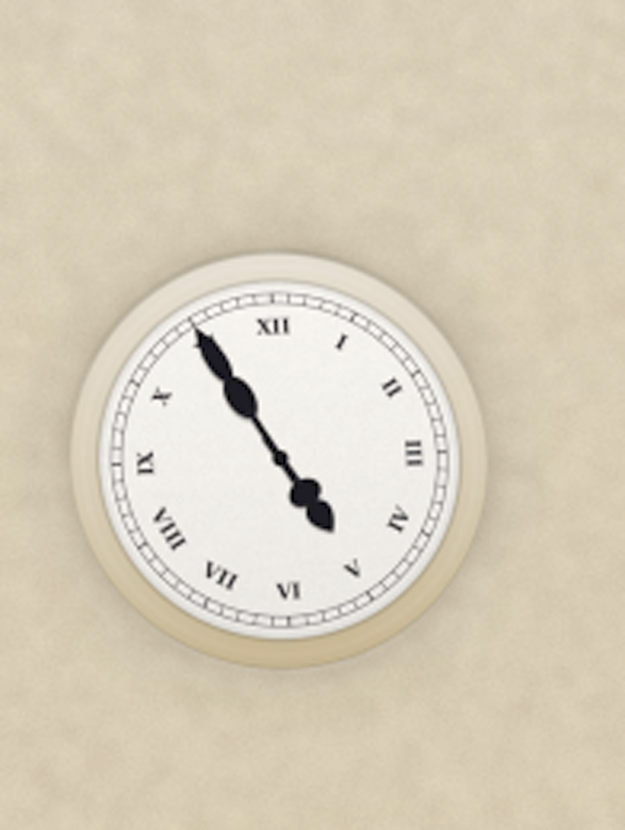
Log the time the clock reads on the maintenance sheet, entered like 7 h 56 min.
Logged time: 4 h 55 min
